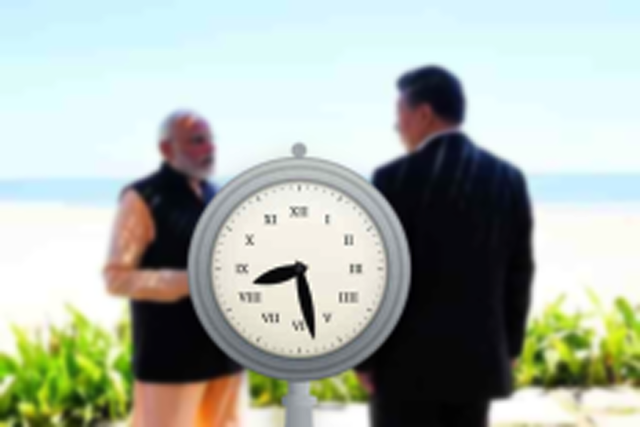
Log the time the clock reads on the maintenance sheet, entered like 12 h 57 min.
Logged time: 8 h 28 min
